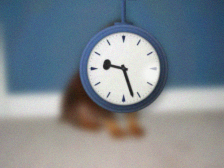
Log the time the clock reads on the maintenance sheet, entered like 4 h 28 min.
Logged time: 9 h 27 min
